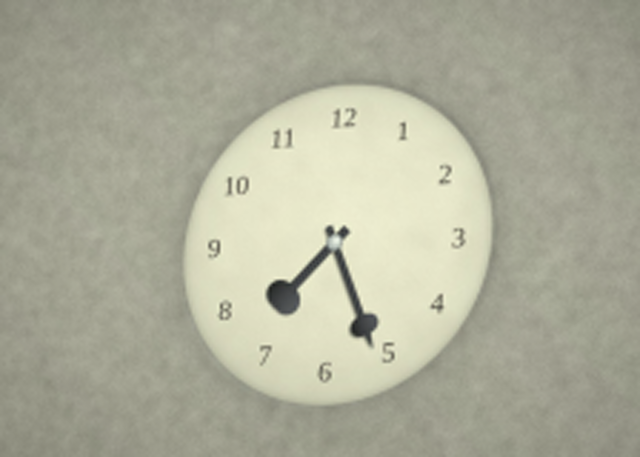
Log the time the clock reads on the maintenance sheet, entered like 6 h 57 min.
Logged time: 7 h 26 min
